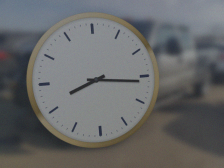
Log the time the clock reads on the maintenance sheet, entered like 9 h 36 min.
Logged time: 8 h 16 min
